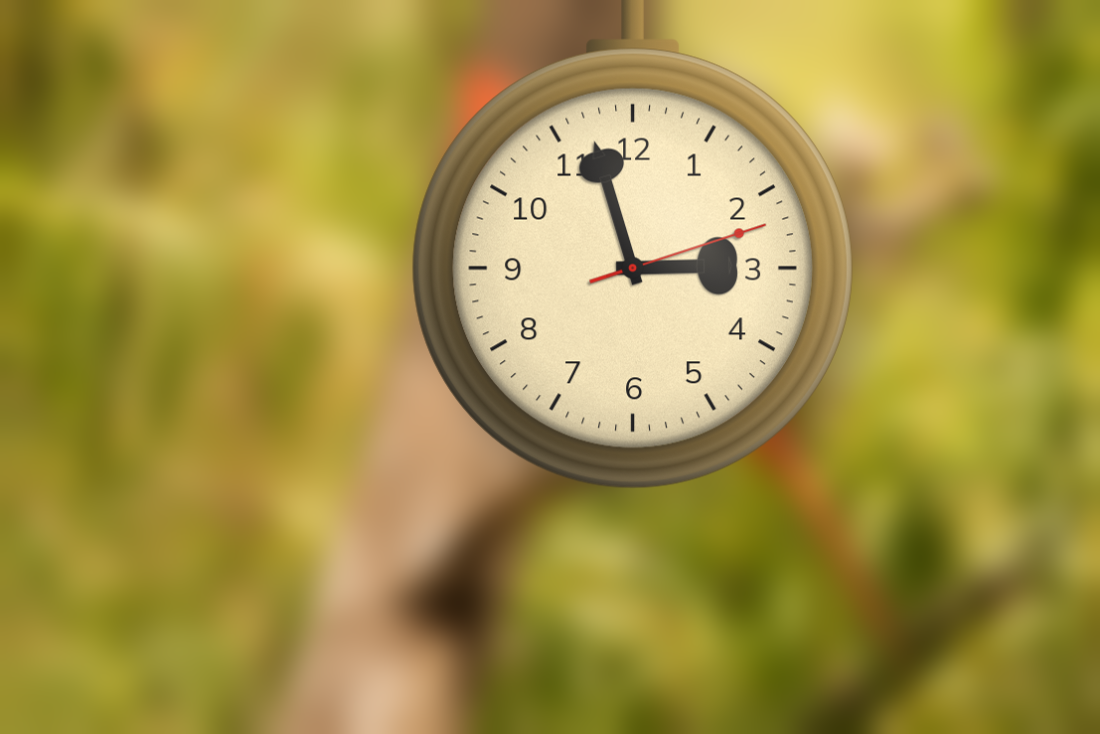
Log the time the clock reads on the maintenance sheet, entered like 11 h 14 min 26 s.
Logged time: 2 h 57 min 12 s
